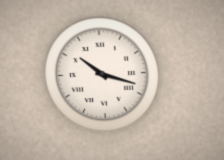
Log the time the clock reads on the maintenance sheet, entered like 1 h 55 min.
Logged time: 10 h 18 min
